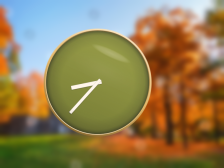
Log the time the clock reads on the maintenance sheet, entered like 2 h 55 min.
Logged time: 8 h 37 min
